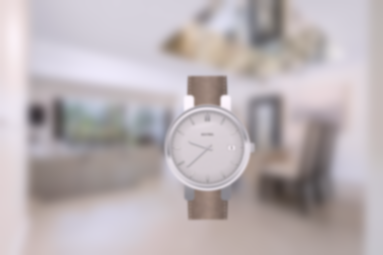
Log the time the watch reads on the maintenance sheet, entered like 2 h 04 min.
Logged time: 9 h 38 min
